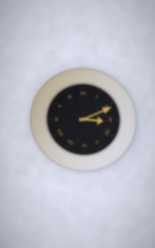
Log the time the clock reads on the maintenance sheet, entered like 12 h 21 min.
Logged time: 3 h 11 min
